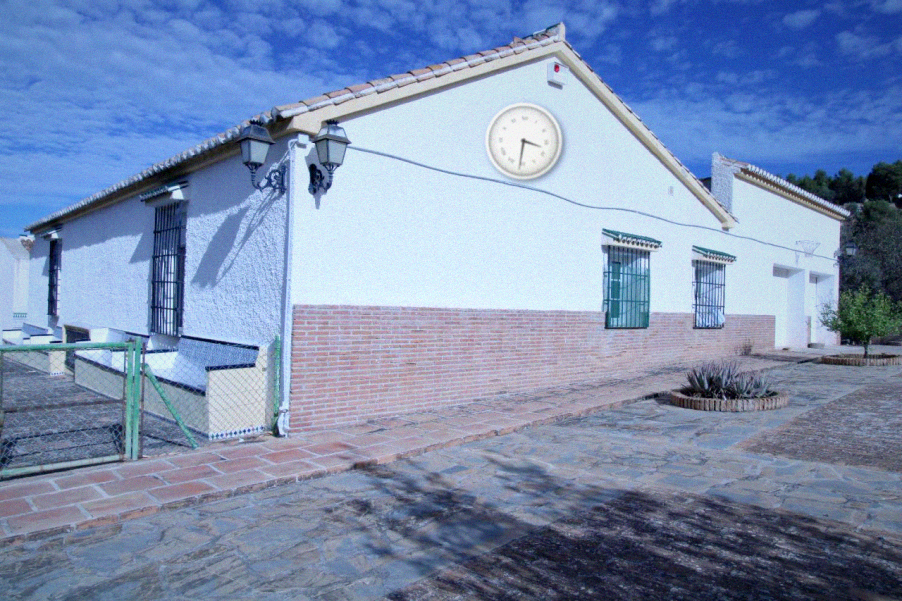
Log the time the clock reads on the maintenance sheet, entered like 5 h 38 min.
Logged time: 3 h 31 min
